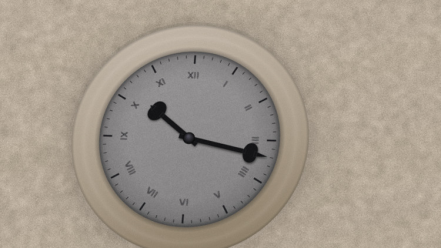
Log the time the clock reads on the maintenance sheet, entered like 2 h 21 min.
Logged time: 10 h 17 min
